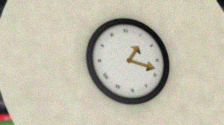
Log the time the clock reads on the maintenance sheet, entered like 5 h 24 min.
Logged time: 1 h 18 min
